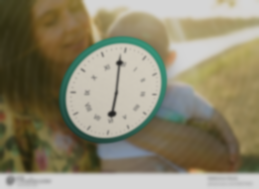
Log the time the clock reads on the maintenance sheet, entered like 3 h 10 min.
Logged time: 5 h 59 min
